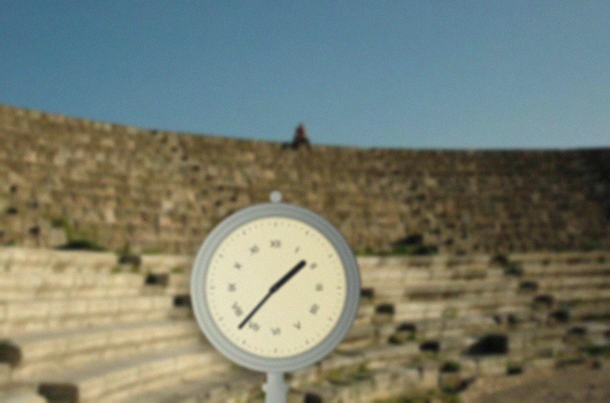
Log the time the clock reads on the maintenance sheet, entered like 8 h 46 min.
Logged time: 1 h 37 min
